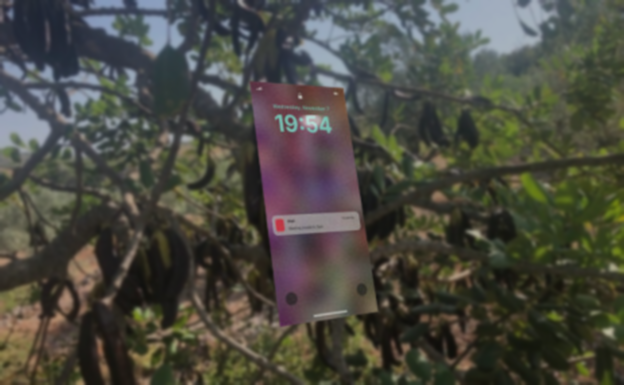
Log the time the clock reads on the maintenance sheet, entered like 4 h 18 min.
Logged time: 19 h 54 min
